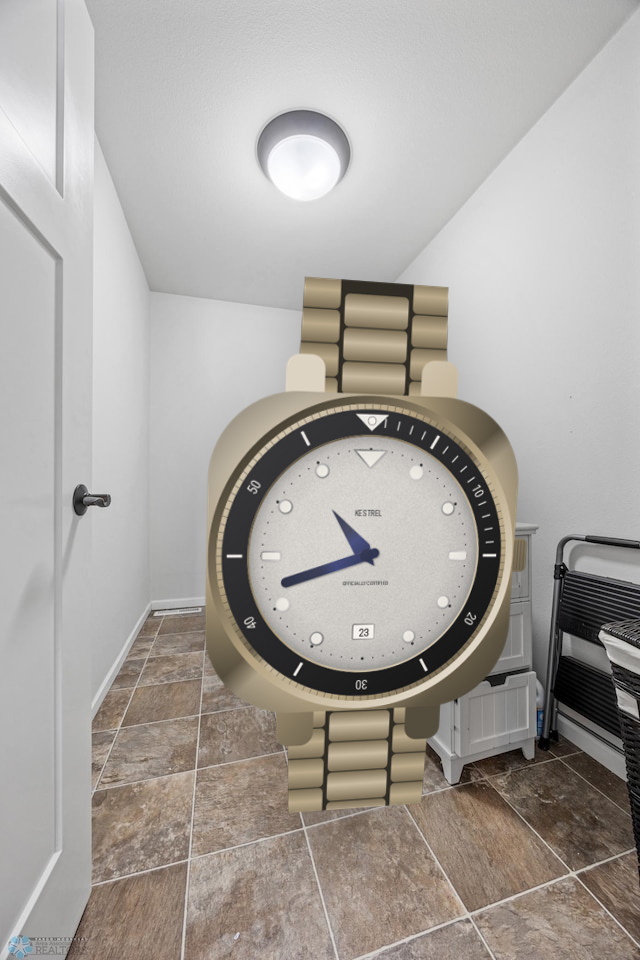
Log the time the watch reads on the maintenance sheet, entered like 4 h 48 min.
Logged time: 10 h 42 min
